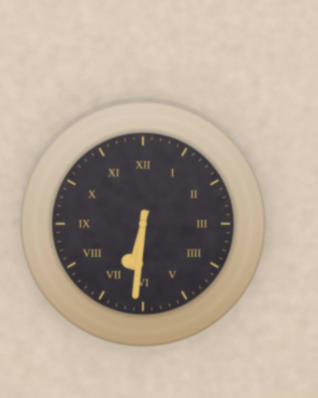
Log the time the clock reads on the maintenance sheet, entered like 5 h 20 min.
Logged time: 6 h 31 min
